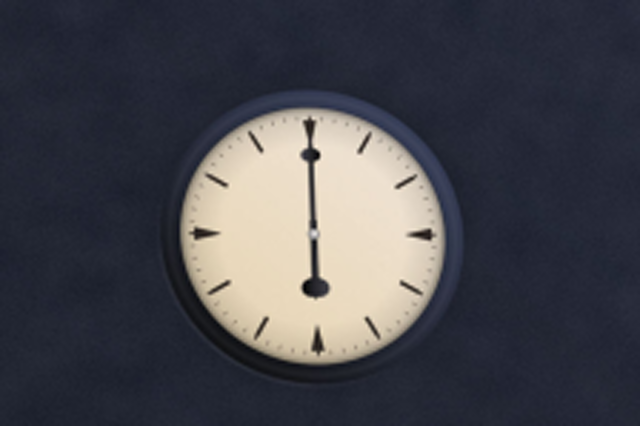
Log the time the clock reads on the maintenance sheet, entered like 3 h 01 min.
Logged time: 6 h 00 min
